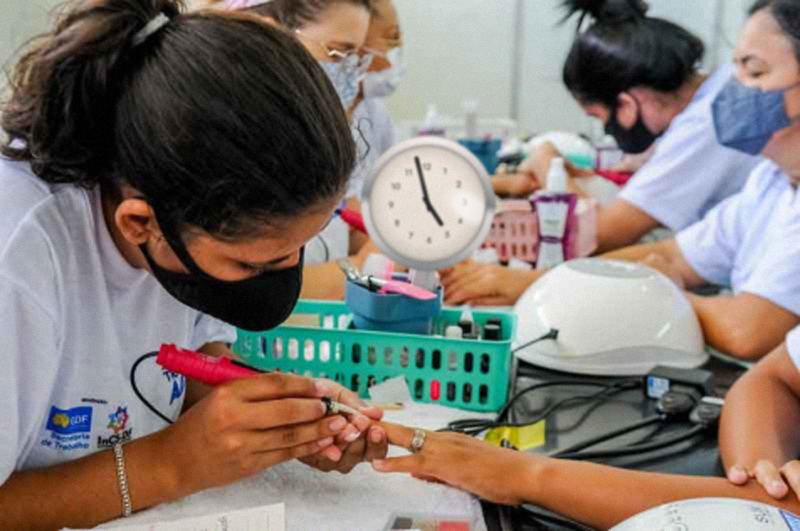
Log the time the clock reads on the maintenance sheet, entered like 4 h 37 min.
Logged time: 4 h 58 min
